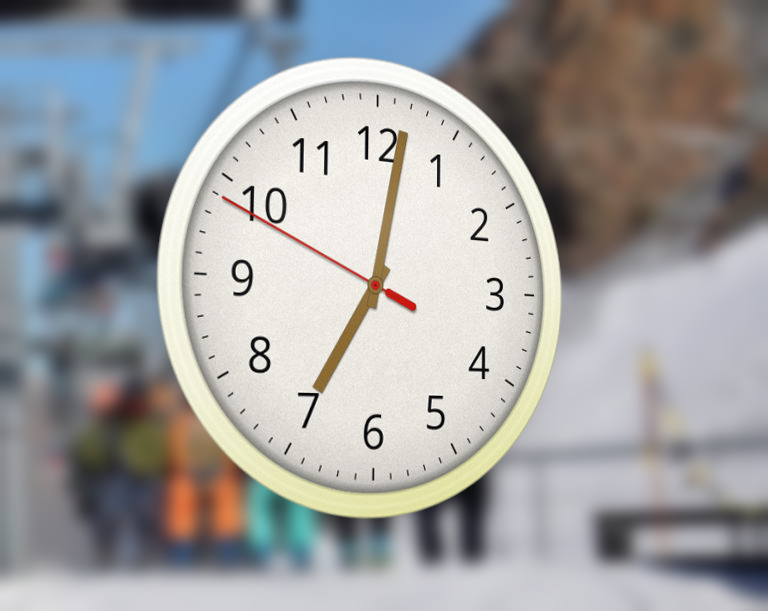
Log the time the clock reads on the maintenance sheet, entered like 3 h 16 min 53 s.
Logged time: 7 h 01 min 49 s
